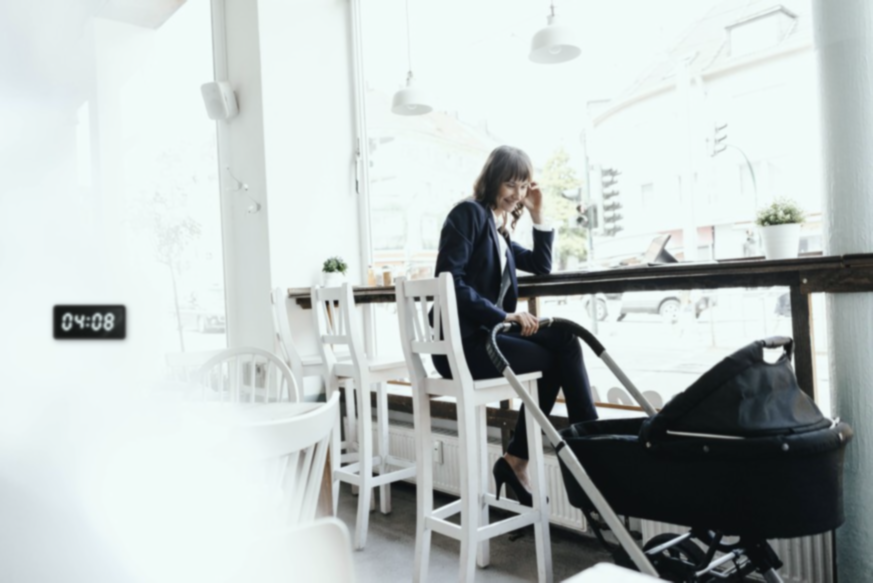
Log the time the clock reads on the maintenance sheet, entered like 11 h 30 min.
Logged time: 4 h 08 min
